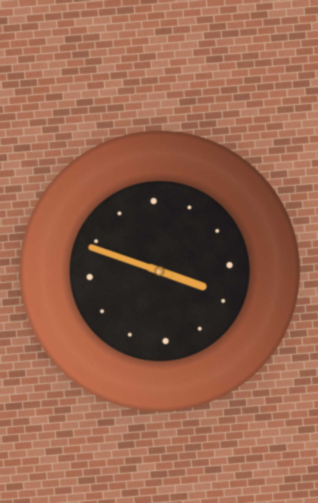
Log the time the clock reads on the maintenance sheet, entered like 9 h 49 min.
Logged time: 3 h 49 min
